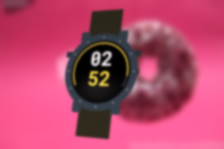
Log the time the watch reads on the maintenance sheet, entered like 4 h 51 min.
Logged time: 2 h 52 min
